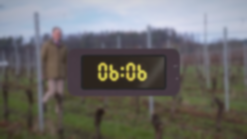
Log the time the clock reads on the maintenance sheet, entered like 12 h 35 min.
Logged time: 6 h 06 min
